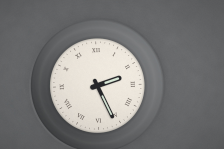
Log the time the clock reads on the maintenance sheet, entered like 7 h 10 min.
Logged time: 2 h 26 min
